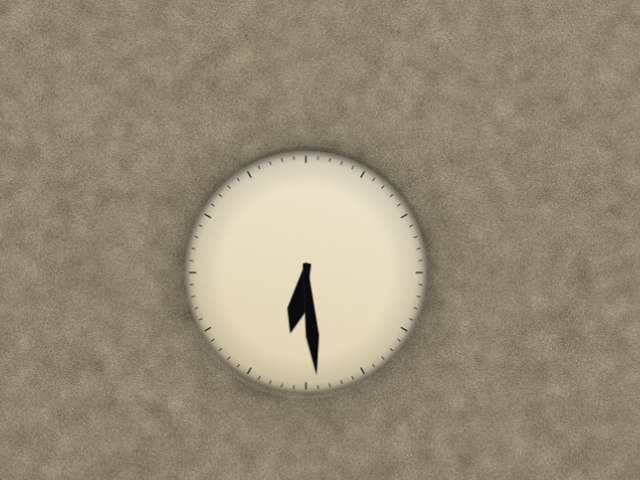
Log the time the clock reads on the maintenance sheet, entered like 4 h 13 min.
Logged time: 6 h 29 min
